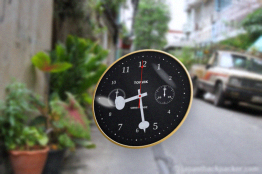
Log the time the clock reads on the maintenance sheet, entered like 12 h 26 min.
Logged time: 8 h 28 min
